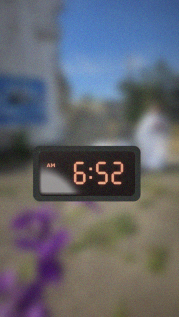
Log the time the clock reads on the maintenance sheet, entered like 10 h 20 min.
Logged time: 6 h 52 min
